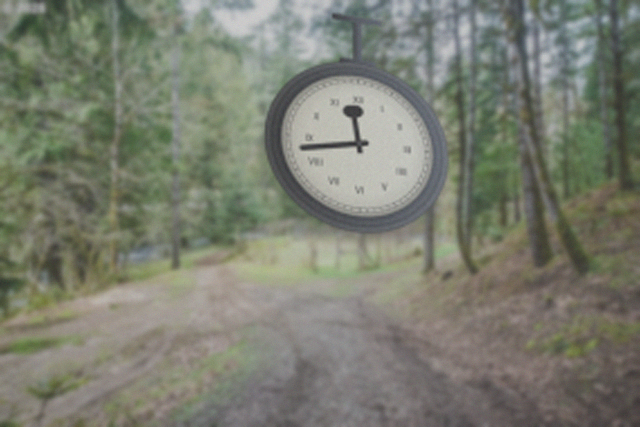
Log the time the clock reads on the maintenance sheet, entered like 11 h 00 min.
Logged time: 11 h 43 min
